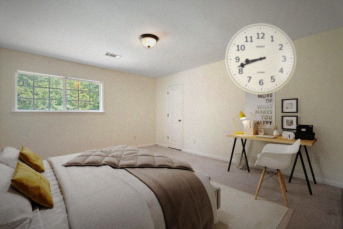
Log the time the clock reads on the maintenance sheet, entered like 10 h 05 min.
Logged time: 8 h 42 min
